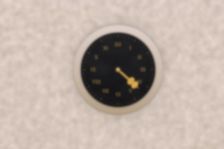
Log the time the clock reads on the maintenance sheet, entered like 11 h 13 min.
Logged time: 4 h 22 min
